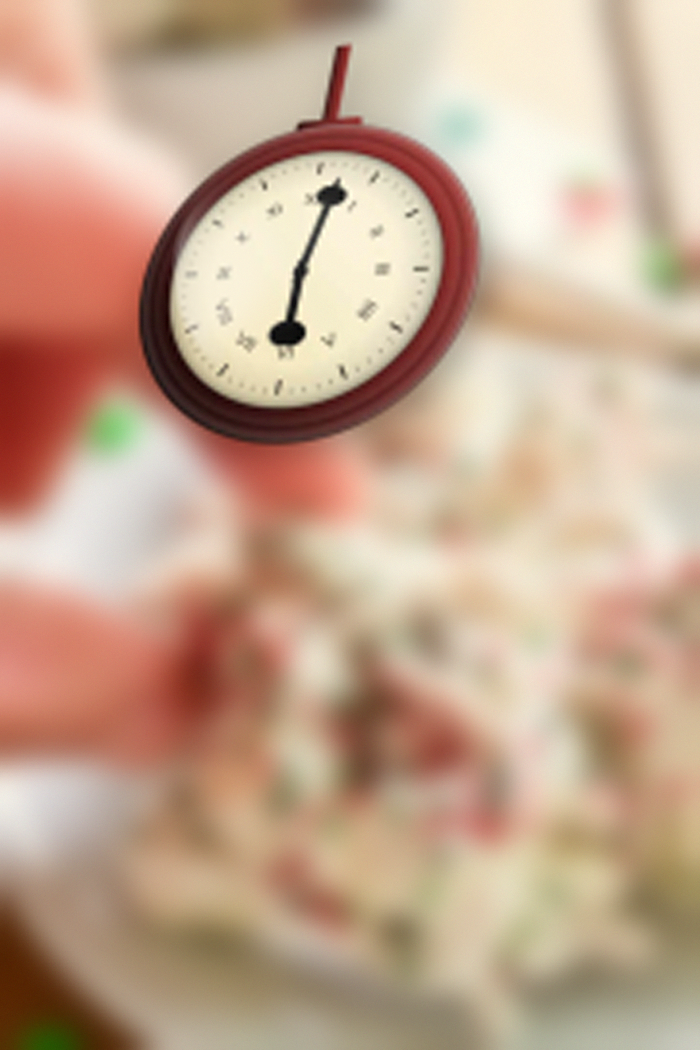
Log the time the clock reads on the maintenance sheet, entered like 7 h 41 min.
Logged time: 6 h 02 min
